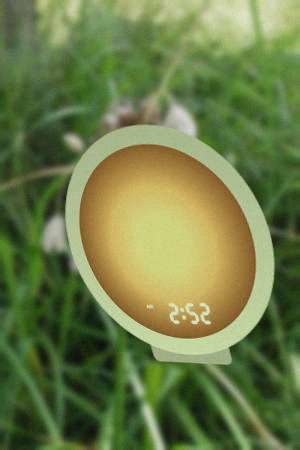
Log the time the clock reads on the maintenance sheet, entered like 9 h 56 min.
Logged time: 2 h 52 min
